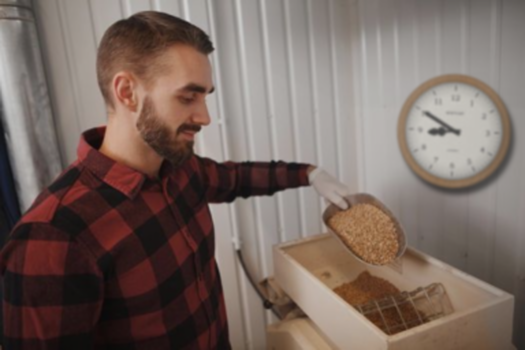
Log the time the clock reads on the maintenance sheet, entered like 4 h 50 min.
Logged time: 8 h 50 min
